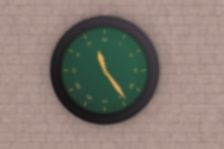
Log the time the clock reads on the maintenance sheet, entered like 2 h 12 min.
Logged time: 11 h 24 min
